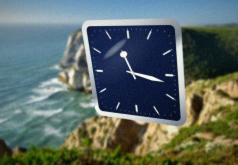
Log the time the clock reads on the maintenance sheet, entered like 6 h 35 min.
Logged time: 11 h 17 min
